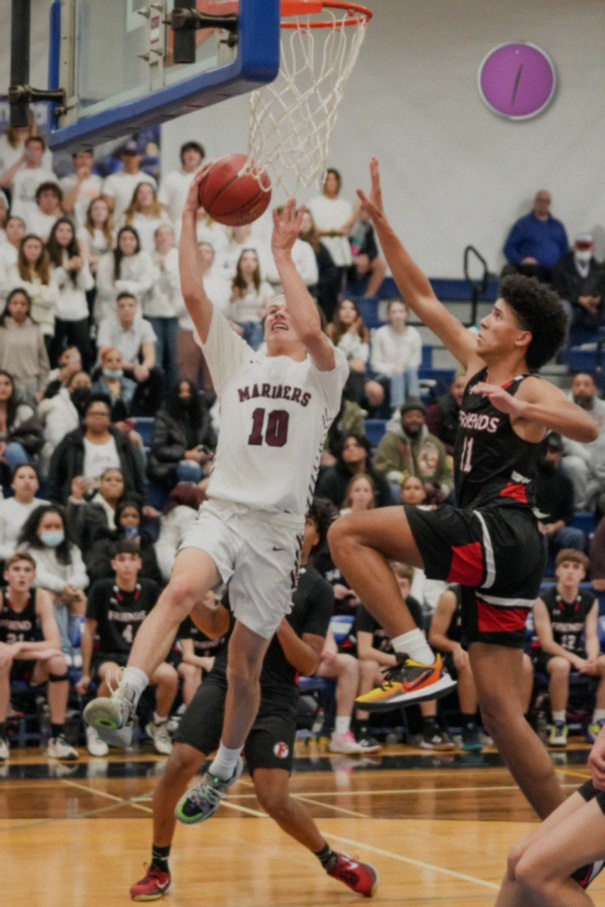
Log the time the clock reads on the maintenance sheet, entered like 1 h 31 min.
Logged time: 12 h 32 min
